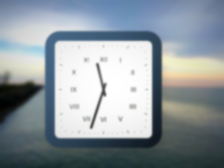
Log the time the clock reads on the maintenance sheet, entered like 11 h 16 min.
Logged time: 11 h 33 min
